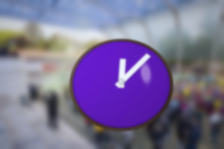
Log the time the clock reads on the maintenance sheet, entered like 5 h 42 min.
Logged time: 12 h 07 min
